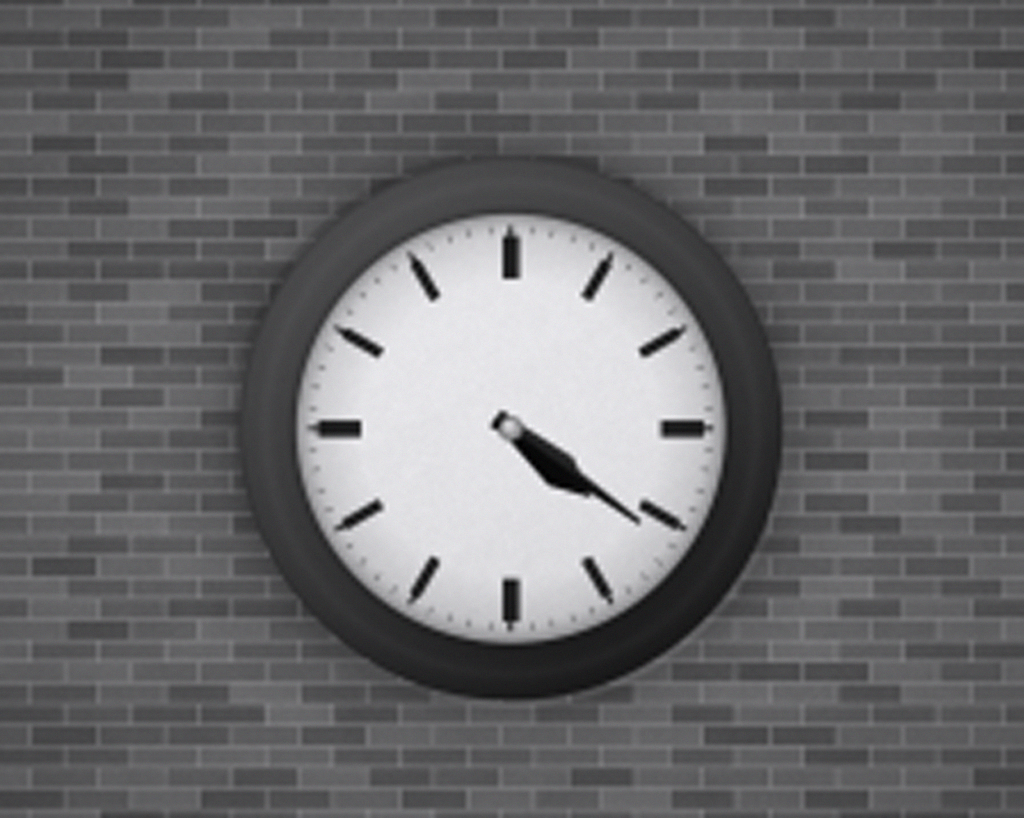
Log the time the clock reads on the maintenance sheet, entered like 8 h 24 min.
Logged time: 4 h 21 min
